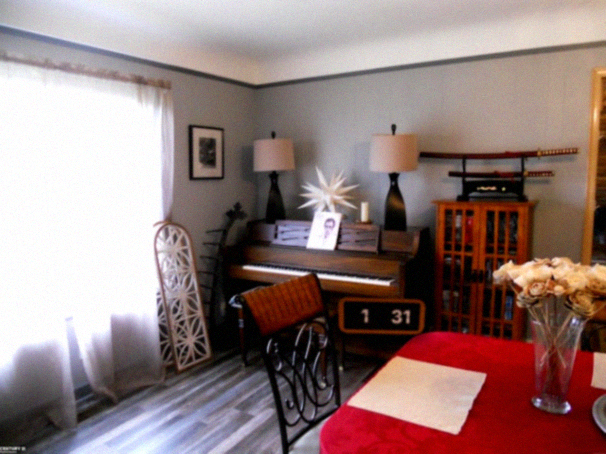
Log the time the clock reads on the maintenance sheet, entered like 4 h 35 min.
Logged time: 1 h 31 min
